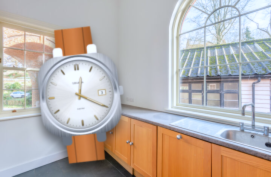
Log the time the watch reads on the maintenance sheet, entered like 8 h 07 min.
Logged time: 12 h 20 min
